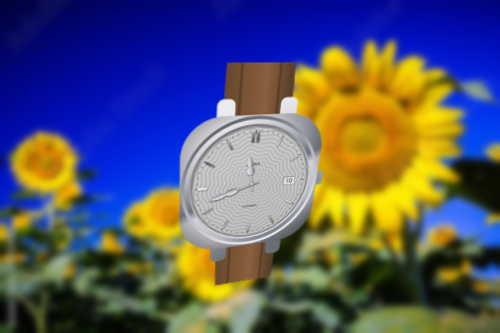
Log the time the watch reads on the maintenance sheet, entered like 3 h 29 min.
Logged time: 11 h 42 min
